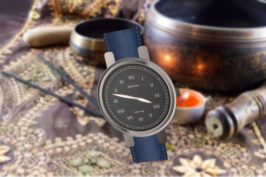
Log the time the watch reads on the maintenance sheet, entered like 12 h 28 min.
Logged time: 3 h 48 min
